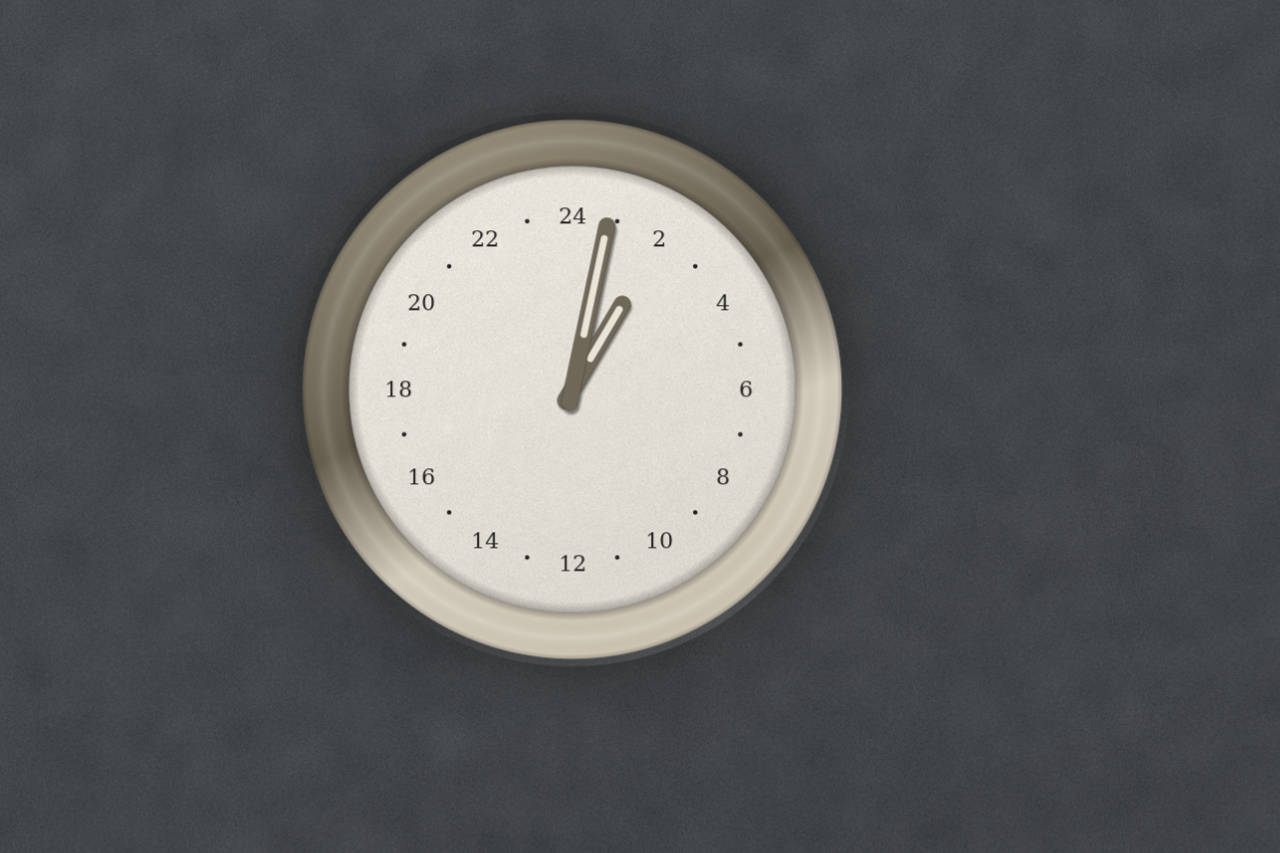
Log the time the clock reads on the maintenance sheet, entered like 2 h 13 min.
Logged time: 2 h 02 min
